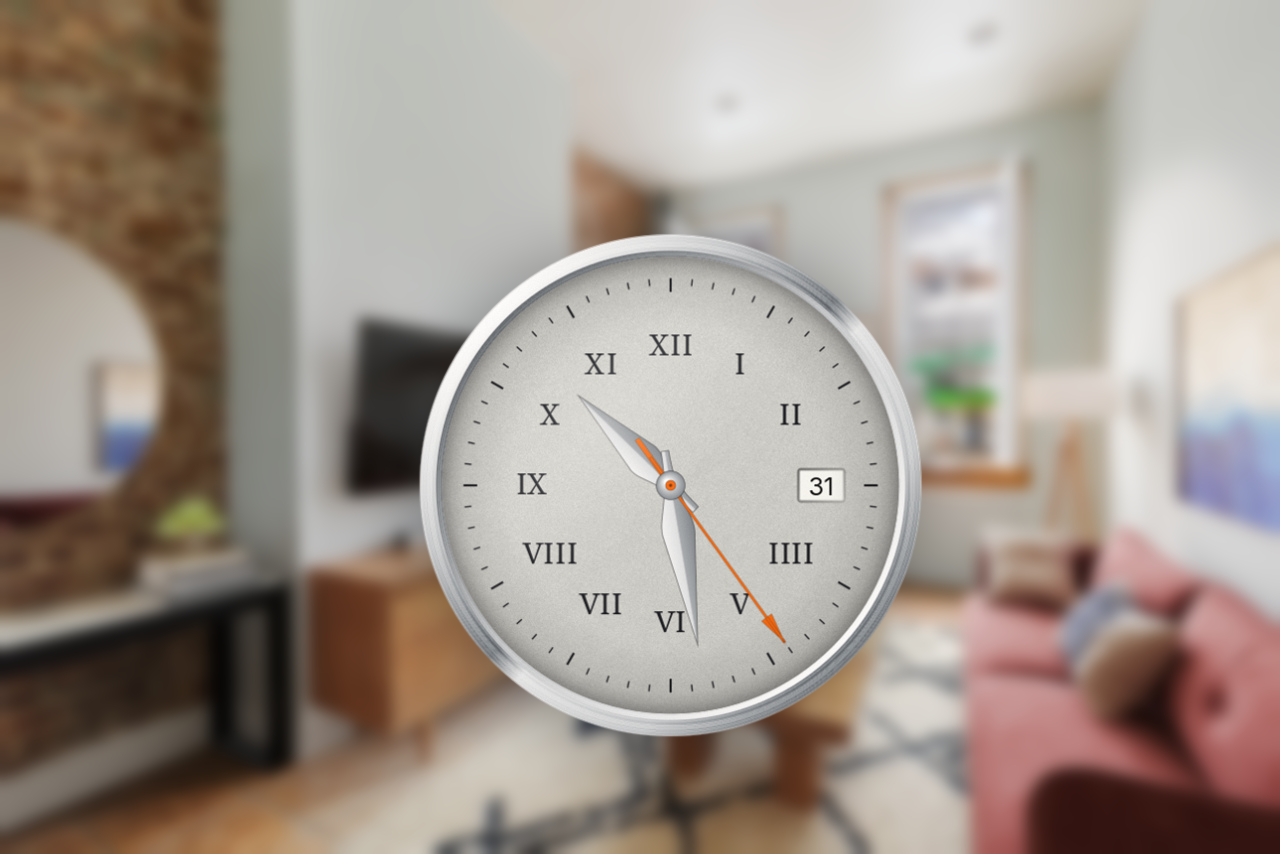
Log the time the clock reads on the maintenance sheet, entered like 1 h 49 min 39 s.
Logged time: 10 h 28 min 24 s
